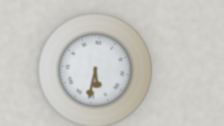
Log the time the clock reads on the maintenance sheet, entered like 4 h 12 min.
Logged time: 5 h 31 min
